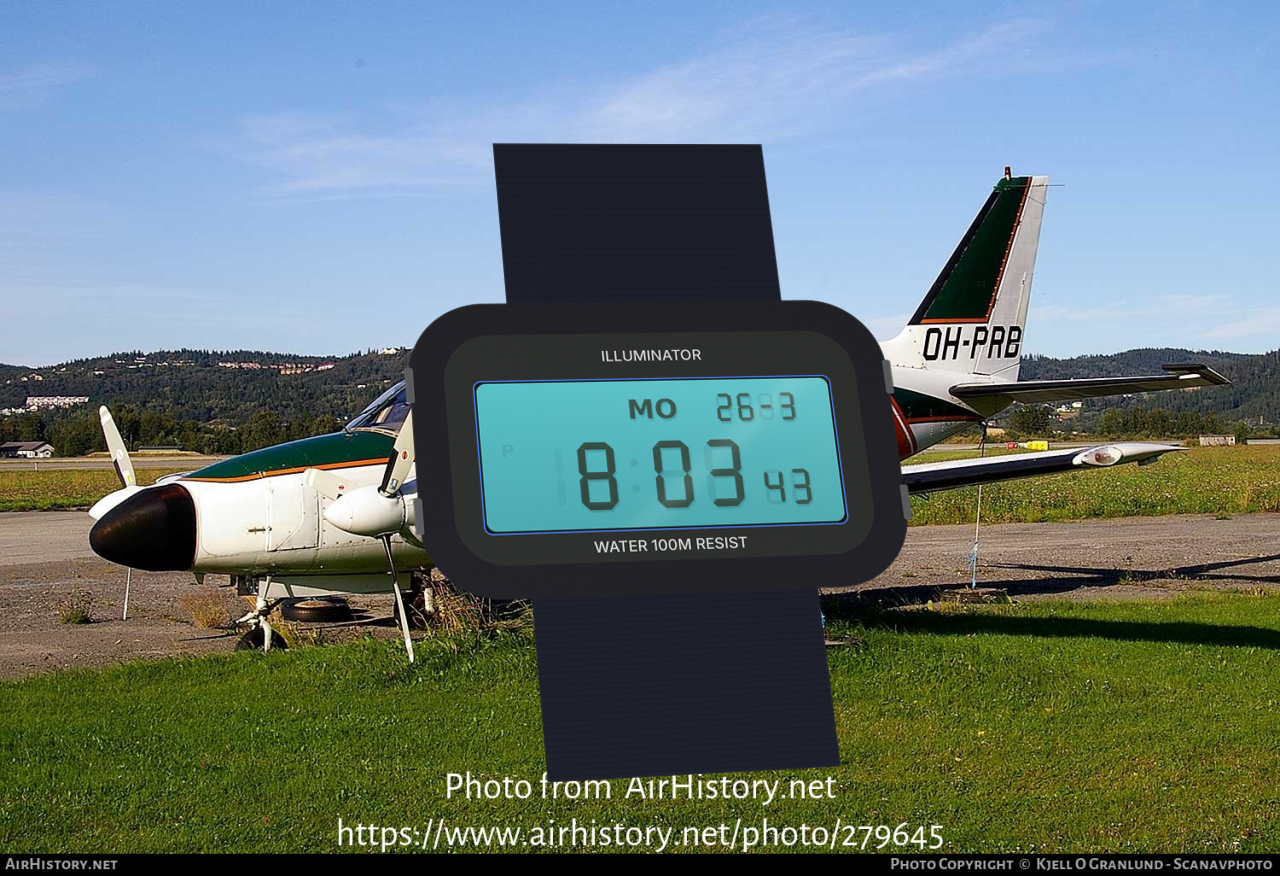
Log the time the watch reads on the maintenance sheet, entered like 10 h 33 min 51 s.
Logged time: 8 h 03 min 43 s
